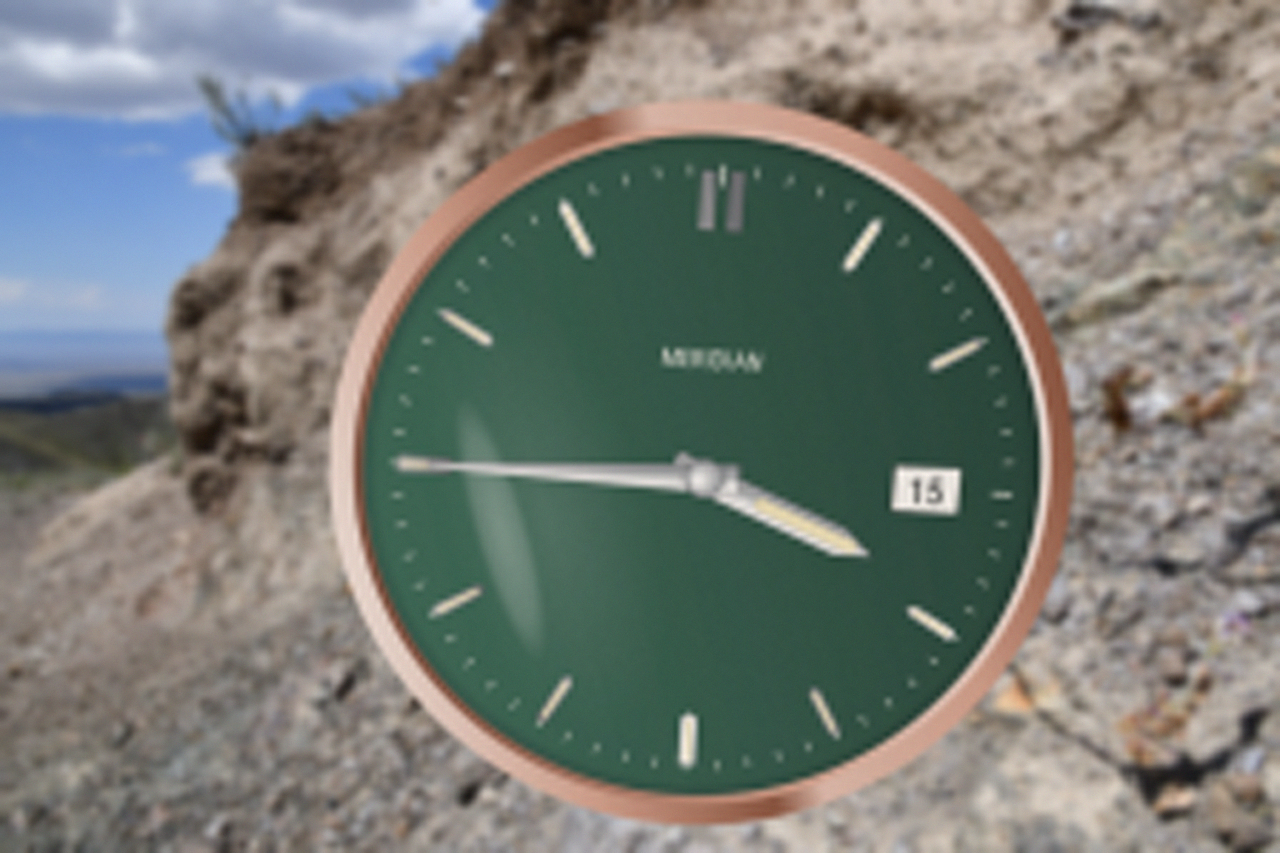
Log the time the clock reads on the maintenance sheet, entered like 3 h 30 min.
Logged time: 3 h 45 min
